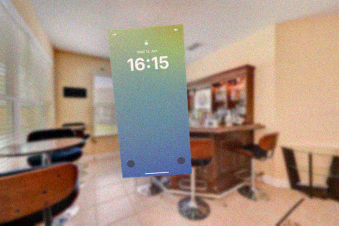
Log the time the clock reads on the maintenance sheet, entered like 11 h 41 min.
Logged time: 16 h 15 min
